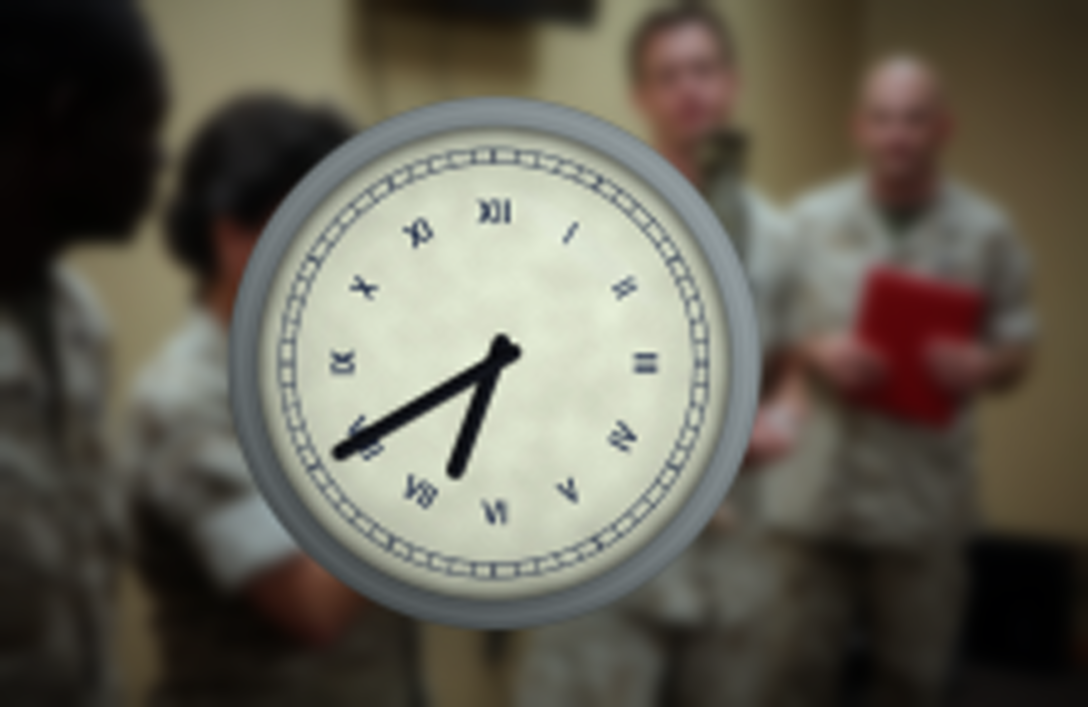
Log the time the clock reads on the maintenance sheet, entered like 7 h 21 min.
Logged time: 6 h 40 min
